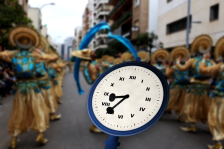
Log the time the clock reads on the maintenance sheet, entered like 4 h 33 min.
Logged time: 8 h 36 min
